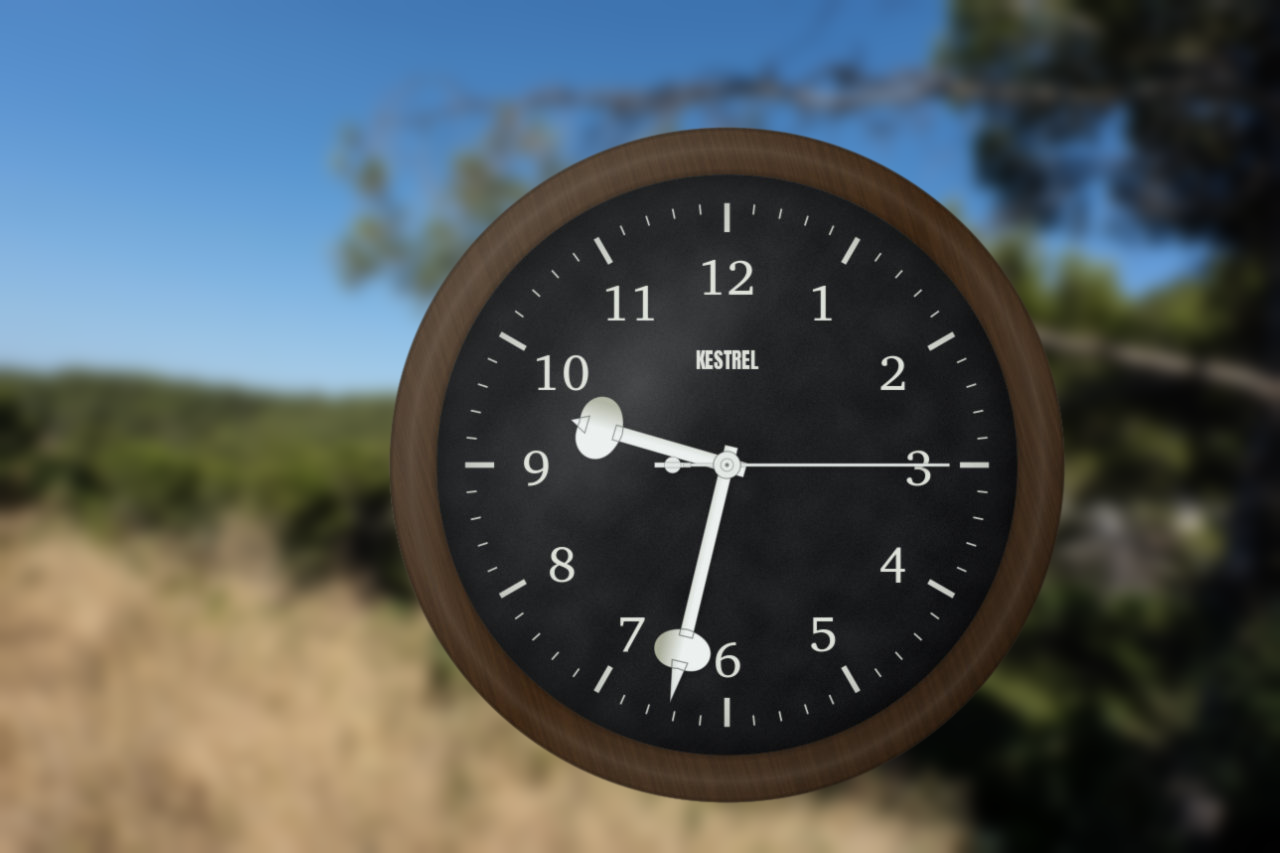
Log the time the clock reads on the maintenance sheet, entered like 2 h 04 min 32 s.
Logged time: 9 h 32 min 15 s
